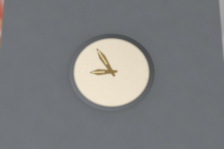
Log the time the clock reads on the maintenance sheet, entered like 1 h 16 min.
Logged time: 8 h 55 min
